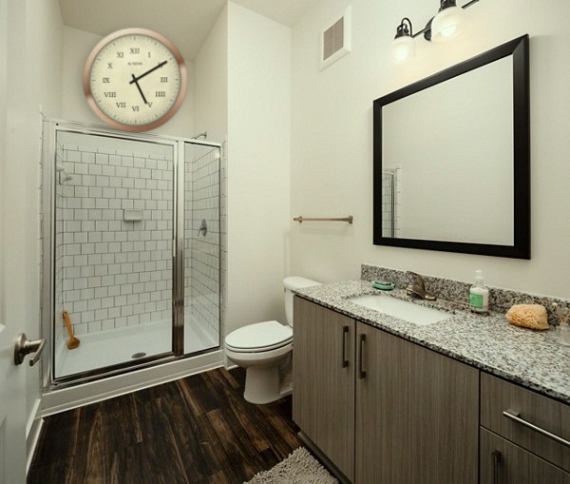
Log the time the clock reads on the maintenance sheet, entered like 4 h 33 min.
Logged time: 5 h 10 min
